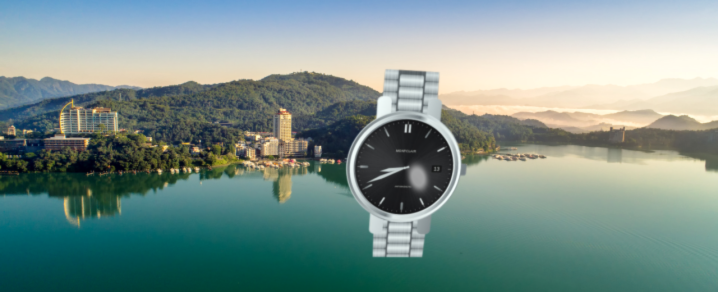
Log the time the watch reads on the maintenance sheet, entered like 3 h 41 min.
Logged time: 8 h 41 min
